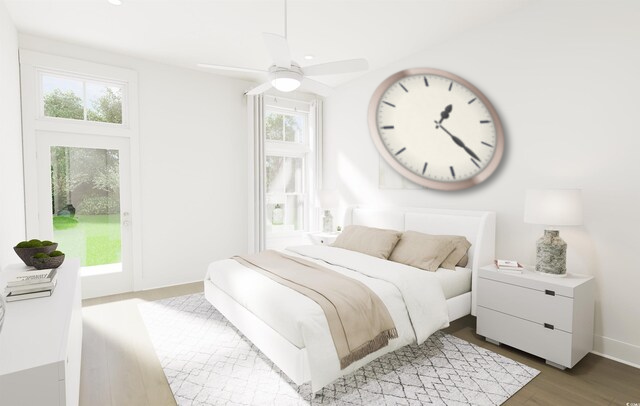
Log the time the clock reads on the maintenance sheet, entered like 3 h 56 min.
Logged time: 1 h 24 min
